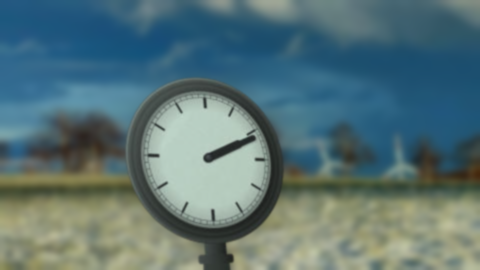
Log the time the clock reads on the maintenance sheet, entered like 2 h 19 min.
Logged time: 2 h 11 min
